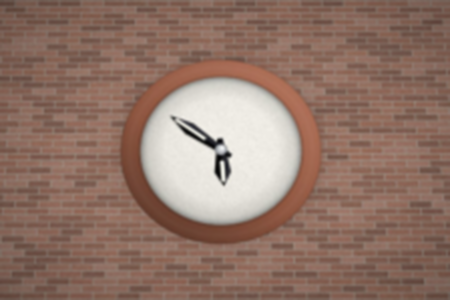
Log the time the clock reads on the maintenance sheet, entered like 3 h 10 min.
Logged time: 5 h 51 min
